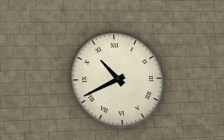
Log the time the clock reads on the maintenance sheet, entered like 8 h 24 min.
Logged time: 10 h 41 min
